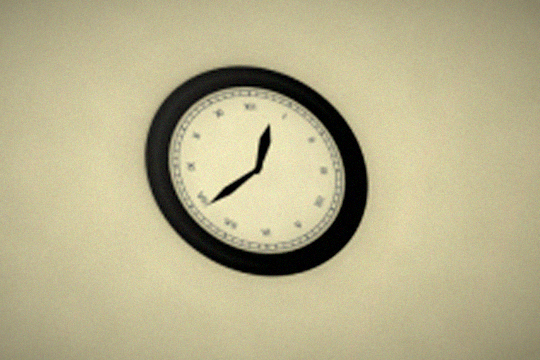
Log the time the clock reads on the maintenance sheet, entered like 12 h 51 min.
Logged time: 12 h 39 min
